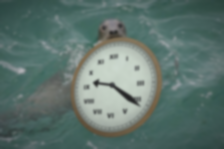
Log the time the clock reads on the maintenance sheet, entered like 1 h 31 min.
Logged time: 9 h 21 min
